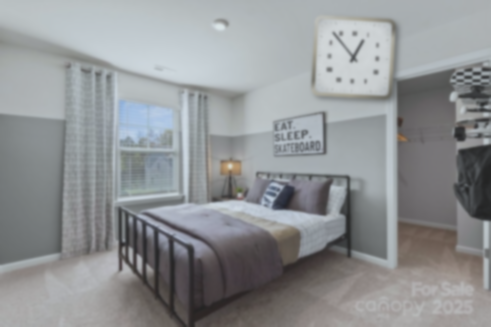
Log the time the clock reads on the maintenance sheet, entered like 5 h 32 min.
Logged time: 12 h 53 min
